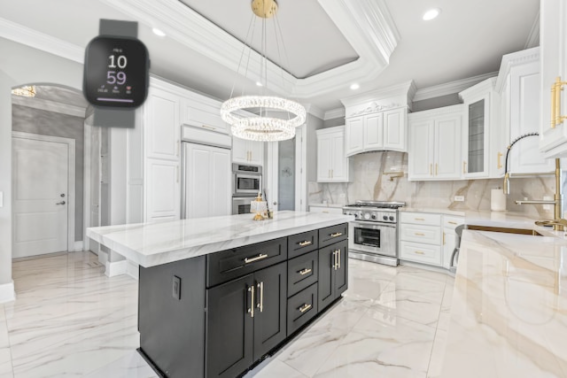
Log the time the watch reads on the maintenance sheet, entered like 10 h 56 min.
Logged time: 10 h 59 min
